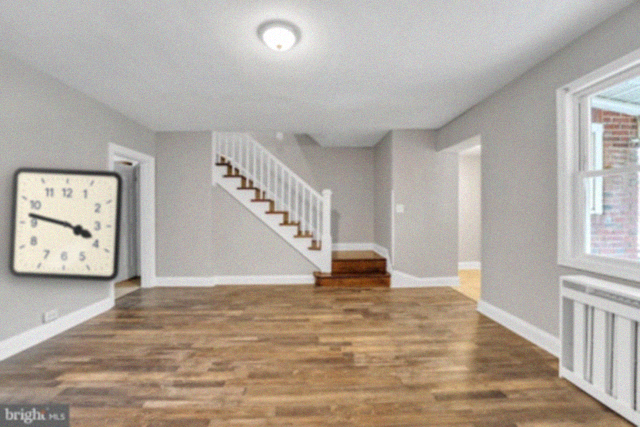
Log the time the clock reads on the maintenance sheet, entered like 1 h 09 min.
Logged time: 3 h 47 min
